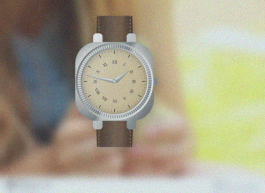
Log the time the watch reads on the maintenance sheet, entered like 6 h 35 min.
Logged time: 1 h 47 min
